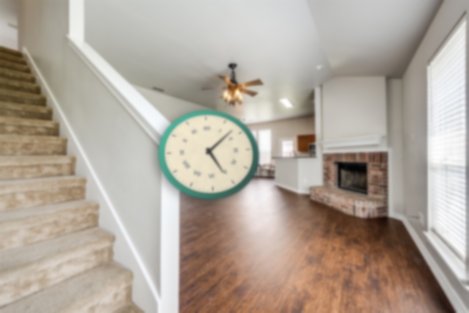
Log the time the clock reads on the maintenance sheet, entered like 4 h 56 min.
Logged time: 5 h 08 min
